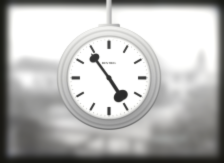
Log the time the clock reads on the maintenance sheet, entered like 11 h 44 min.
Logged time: 4 h 54 min
